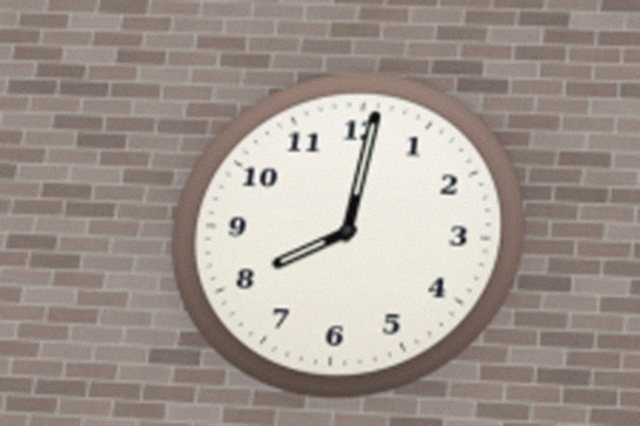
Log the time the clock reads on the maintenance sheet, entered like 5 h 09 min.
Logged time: 8 h 01 min
